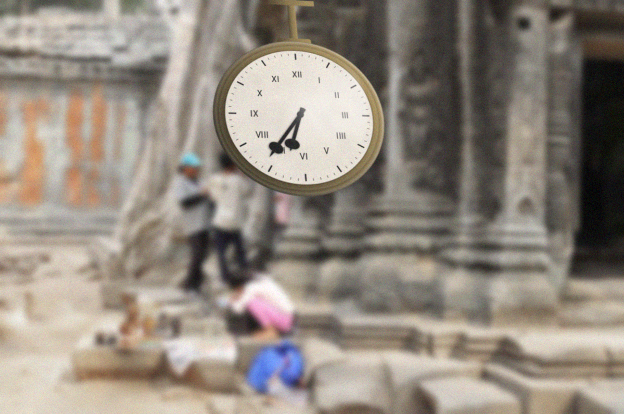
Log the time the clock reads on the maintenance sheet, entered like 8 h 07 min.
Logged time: 6 h 36 min
